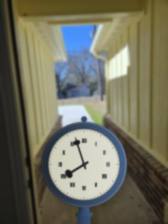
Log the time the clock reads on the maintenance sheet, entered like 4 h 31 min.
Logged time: 7 h 57 min
